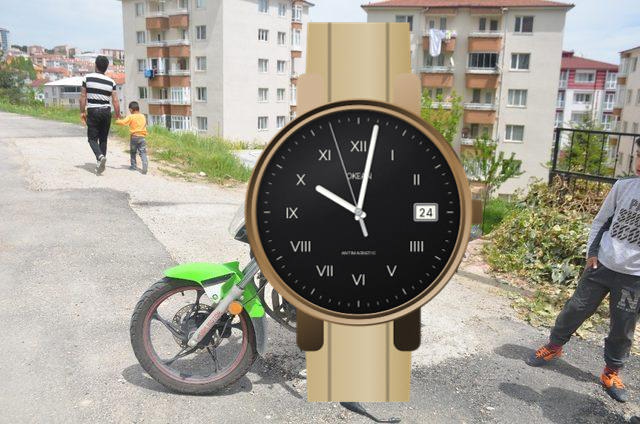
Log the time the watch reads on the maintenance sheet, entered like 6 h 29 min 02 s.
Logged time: 10 h 01 min 57 s
